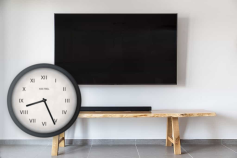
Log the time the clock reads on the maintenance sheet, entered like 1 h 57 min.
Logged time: 8 h 26 min
